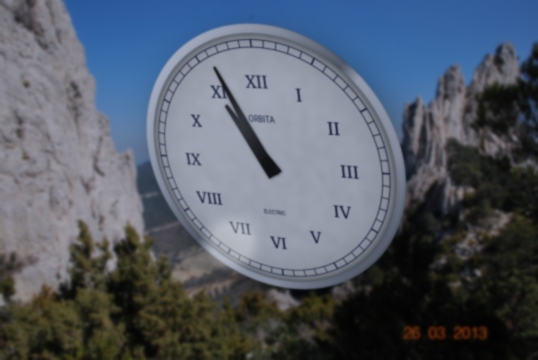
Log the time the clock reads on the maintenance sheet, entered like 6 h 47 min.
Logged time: 10 h 56 min
